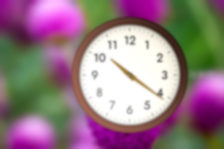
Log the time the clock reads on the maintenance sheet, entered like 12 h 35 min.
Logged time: 10 h 21 min
